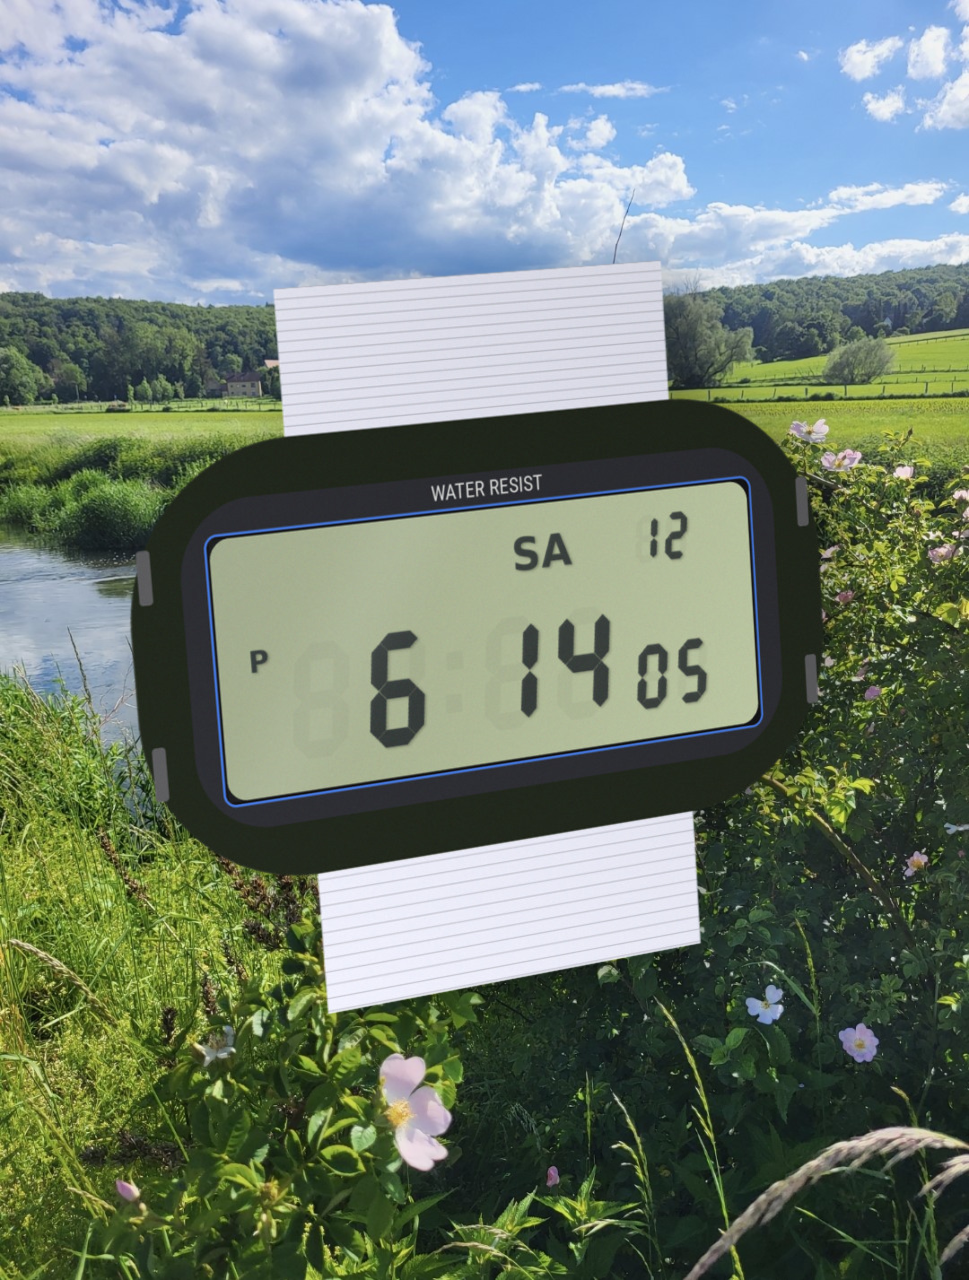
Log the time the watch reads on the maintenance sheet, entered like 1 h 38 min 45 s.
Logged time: 6 h 14 min 05 s
